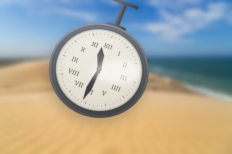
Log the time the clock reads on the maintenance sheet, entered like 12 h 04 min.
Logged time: 11 h 31 min
